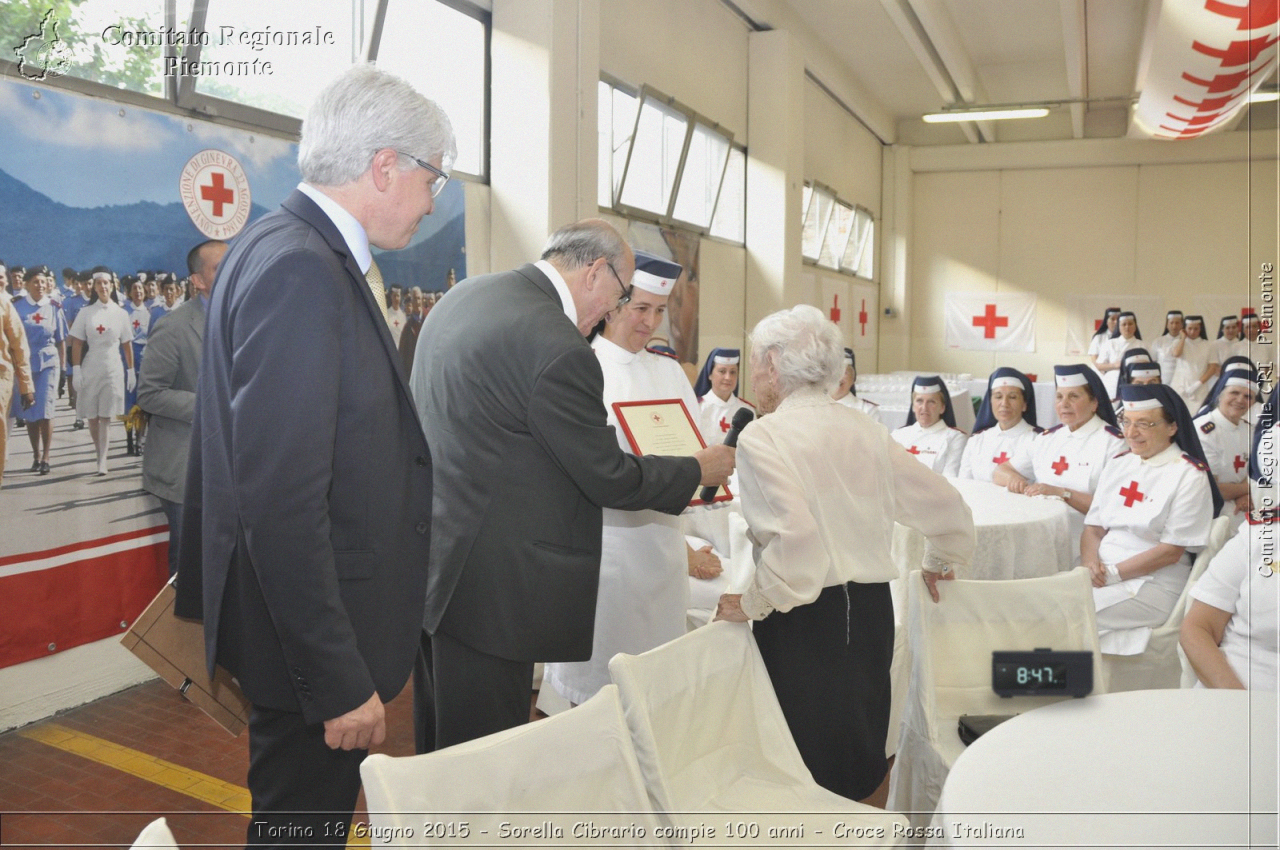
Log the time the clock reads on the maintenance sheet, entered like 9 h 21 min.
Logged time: 8 h 47 min
